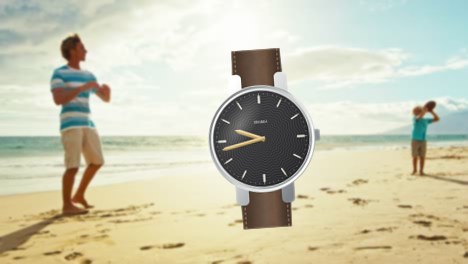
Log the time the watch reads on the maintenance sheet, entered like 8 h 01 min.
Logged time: 9 h 43 min
